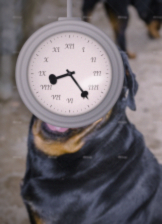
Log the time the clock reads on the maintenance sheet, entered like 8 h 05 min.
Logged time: 8 h 24 min
